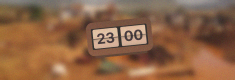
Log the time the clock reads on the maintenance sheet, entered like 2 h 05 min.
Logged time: 23 h 00 min
